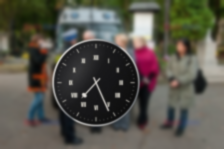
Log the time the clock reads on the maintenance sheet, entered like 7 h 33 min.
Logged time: 7 h 26 min
